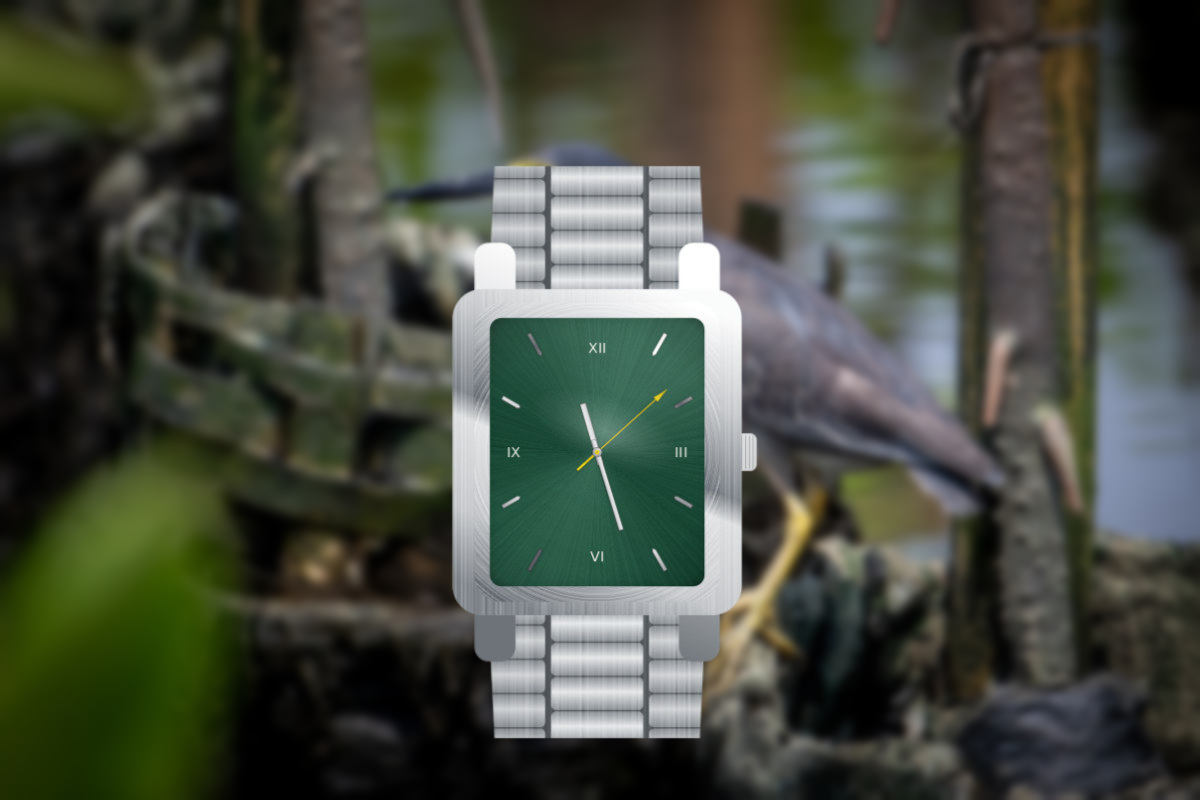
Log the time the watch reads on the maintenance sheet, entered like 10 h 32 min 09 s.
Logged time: 11 h 27 min 08 s
